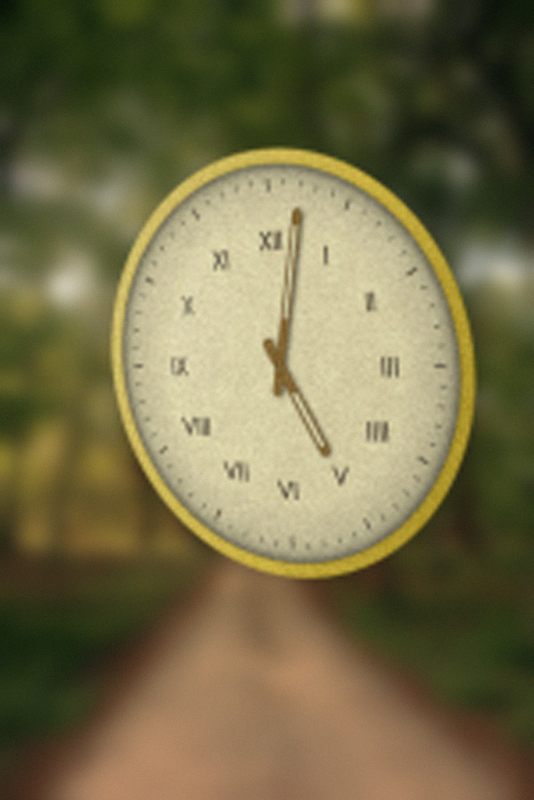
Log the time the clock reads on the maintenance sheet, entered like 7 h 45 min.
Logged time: 5 h 02 min
